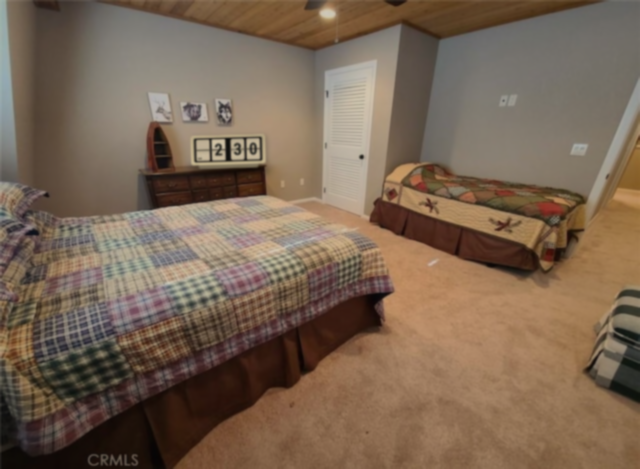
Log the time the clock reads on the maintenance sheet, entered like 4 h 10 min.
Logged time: 2 h 30 min
